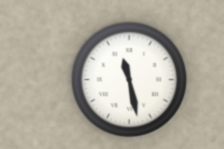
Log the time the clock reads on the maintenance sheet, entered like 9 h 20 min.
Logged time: 11 h 28 min
